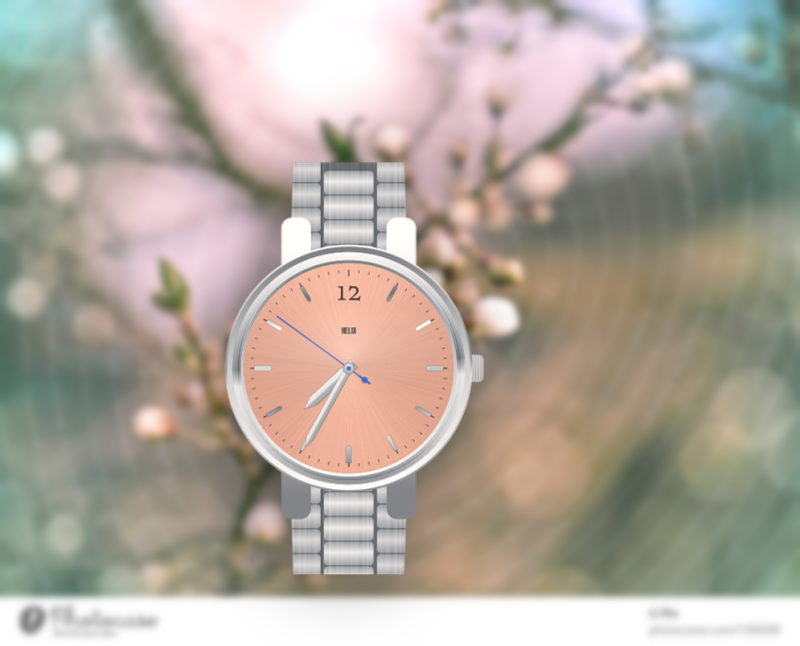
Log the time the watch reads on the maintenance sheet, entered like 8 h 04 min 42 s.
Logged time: 7 h 34 min 51 s
